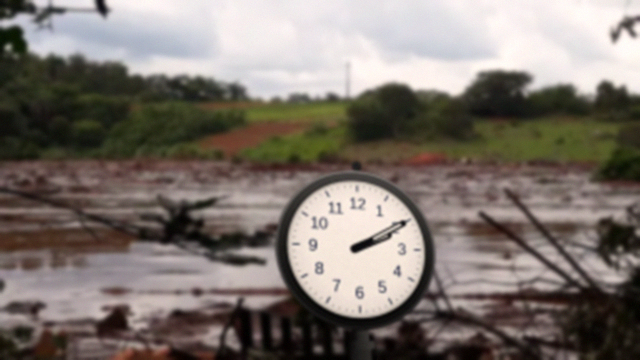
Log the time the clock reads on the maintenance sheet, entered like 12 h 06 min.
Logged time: 2 h 10 min
